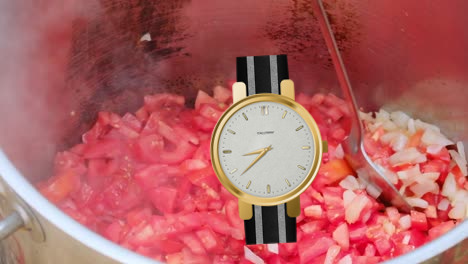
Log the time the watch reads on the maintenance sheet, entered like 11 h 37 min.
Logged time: 8 h 38 min
